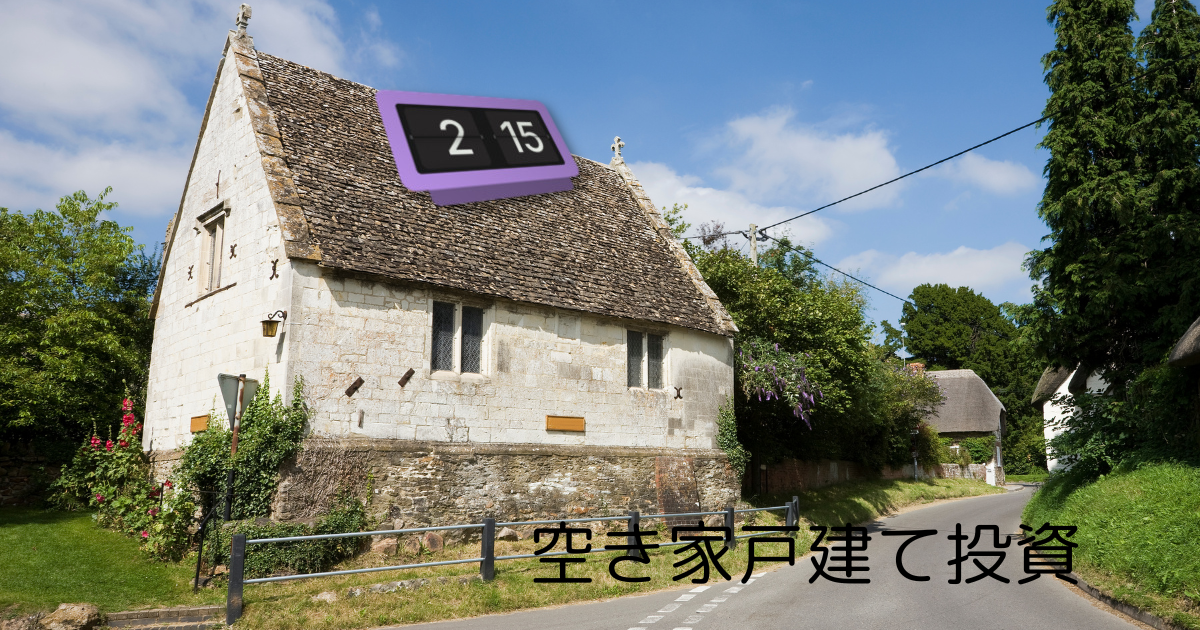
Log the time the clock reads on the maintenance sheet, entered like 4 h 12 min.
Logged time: 2 h 15 min
